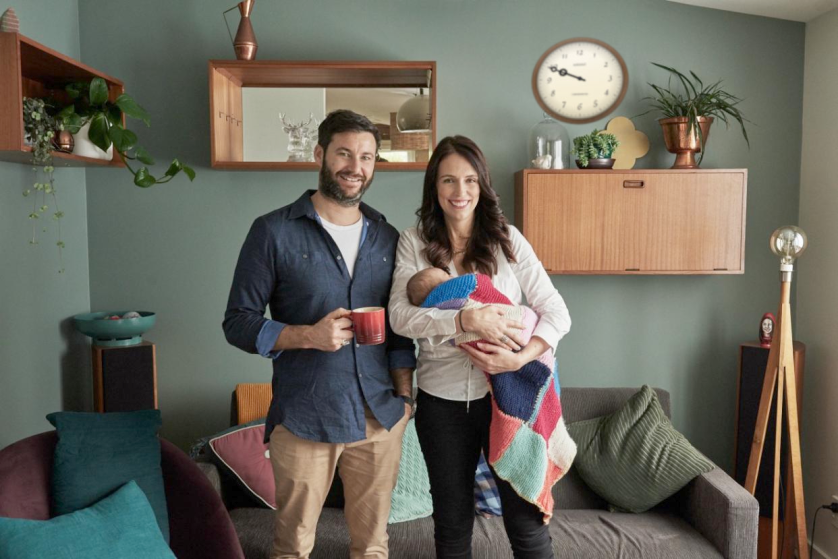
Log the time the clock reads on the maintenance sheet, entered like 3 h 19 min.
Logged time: 9 h 49 min
